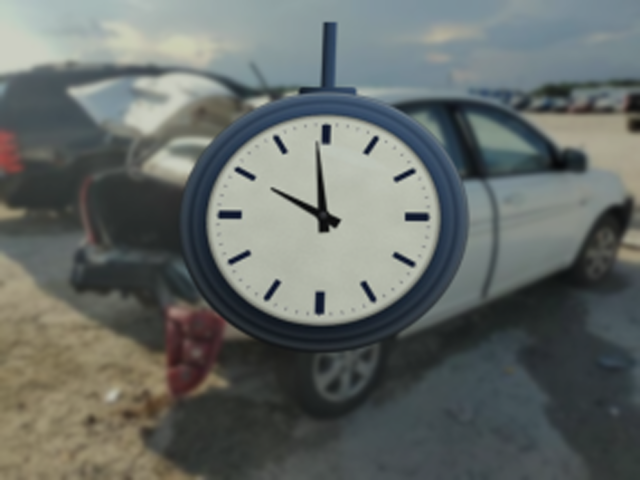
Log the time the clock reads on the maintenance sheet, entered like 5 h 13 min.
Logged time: 9 h 59 min
